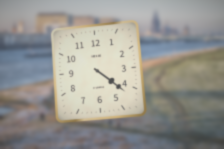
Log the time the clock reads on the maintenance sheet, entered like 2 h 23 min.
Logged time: 4 h 22 min
